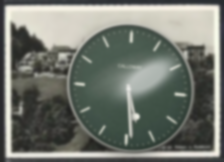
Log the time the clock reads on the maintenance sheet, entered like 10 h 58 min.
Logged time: 5 h 29 min
